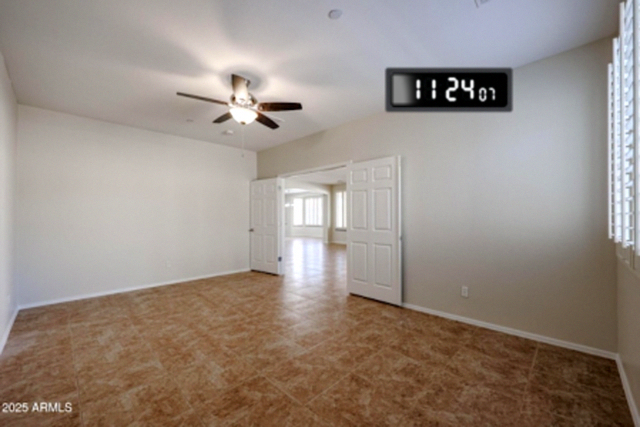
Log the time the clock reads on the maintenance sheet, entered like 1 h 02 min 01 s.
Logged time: 11 h 24 min 07 s
